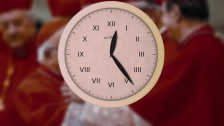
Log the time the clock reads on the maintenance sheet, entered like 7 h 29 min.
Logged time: 12 h 24 min
